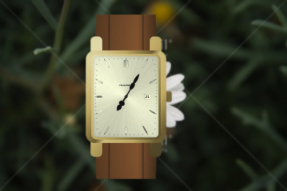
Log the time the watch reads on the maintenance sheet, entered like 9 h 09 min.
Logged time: 7 h 05 min
